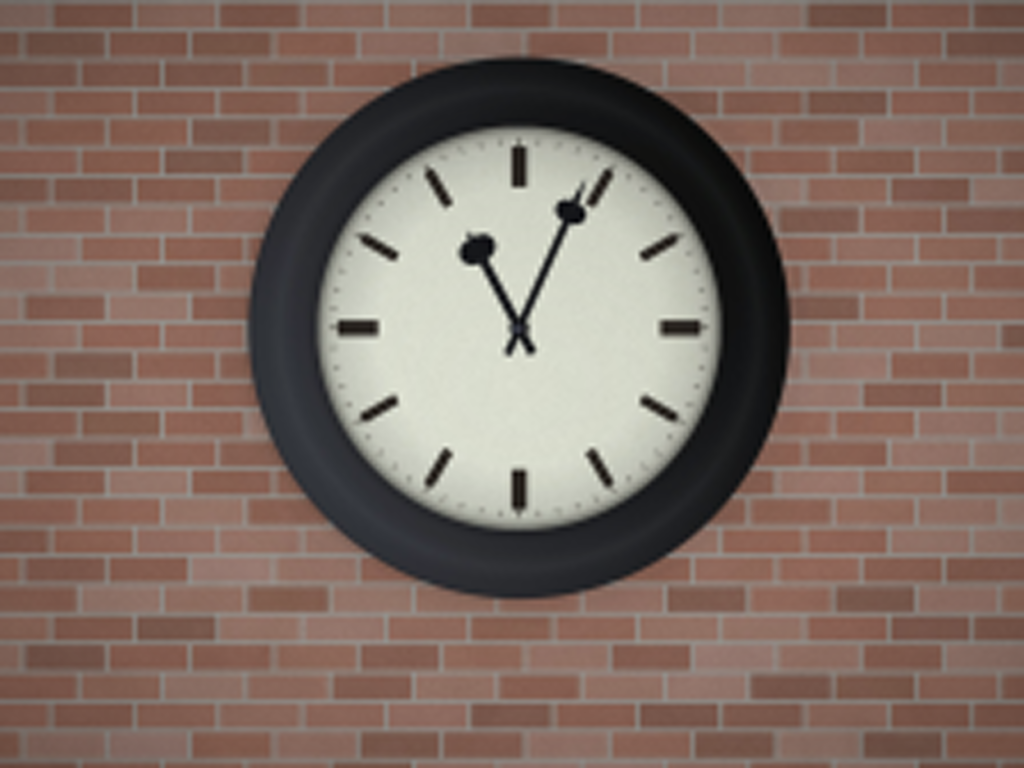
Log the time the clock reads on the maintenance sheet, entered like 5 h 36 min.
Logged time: 11 h 04 min
